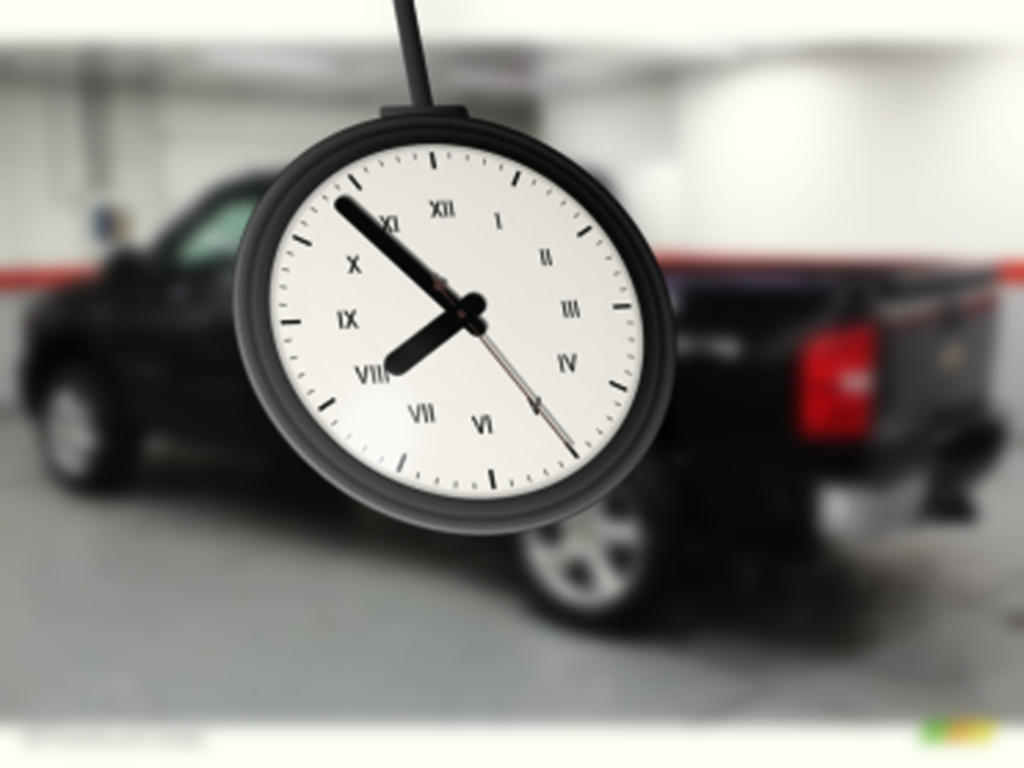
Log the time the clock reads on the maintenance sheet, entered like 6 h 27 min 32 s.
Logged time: 7 h 53 min 25 s
